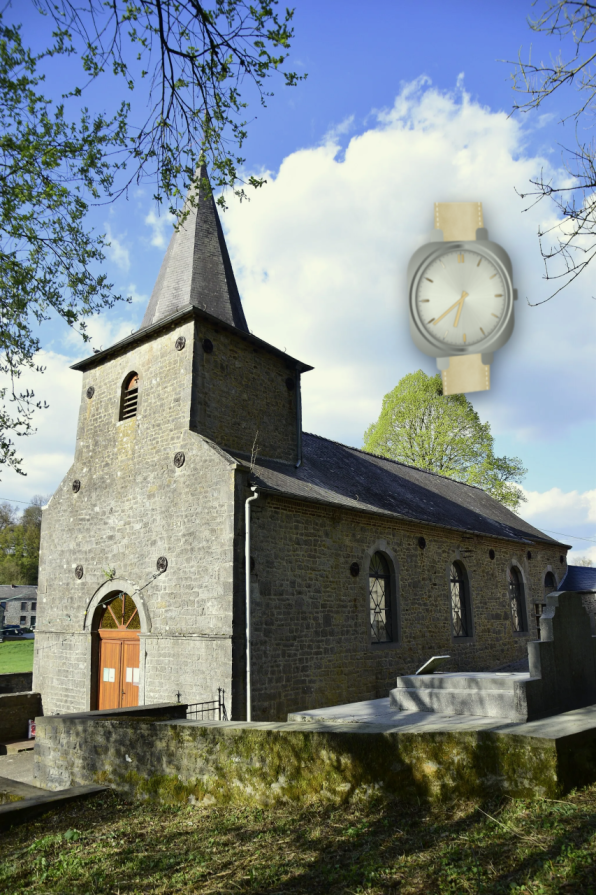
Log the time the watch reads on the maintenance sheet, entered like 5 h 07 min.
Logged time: 6 h 39 min
